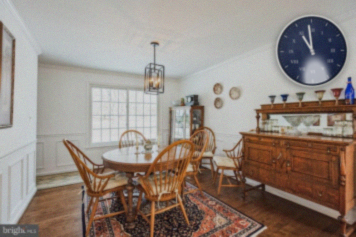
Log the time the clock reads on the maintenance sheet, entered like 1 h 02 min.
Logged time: 10 h 59 min
